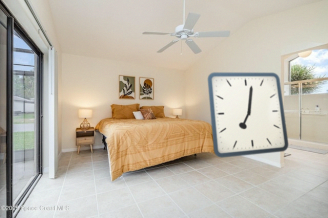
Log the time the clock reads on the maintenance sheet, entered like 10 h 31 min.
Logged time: 7 h 02 min
